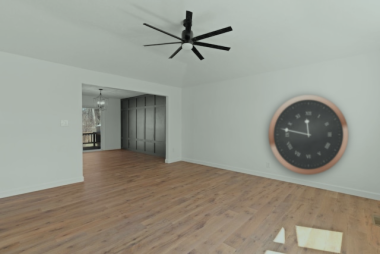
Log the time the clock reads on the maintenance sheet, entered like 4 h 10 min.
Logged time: 11 h 47 min
